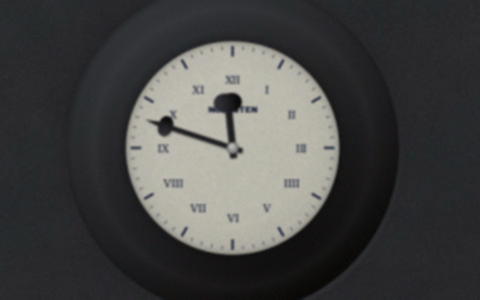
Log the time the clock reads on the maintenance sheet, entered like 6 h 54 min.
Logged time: 11 h 48 min
